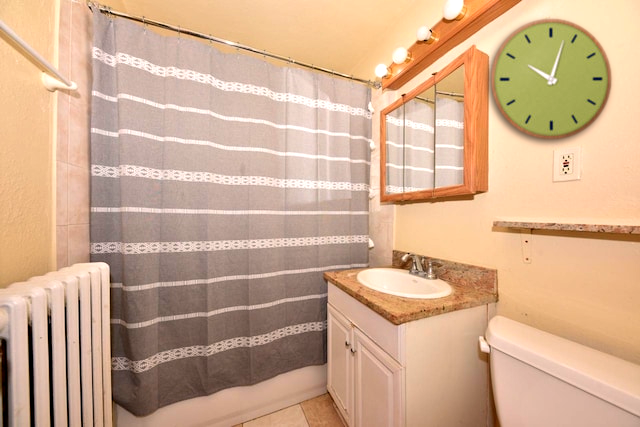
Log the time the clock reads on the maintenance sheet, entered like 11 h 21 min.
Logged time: 10 h 03 min
